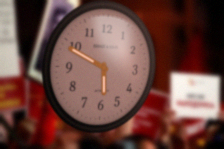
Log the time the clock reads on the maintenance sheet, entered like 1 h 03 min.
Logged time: 5 h 49 min
